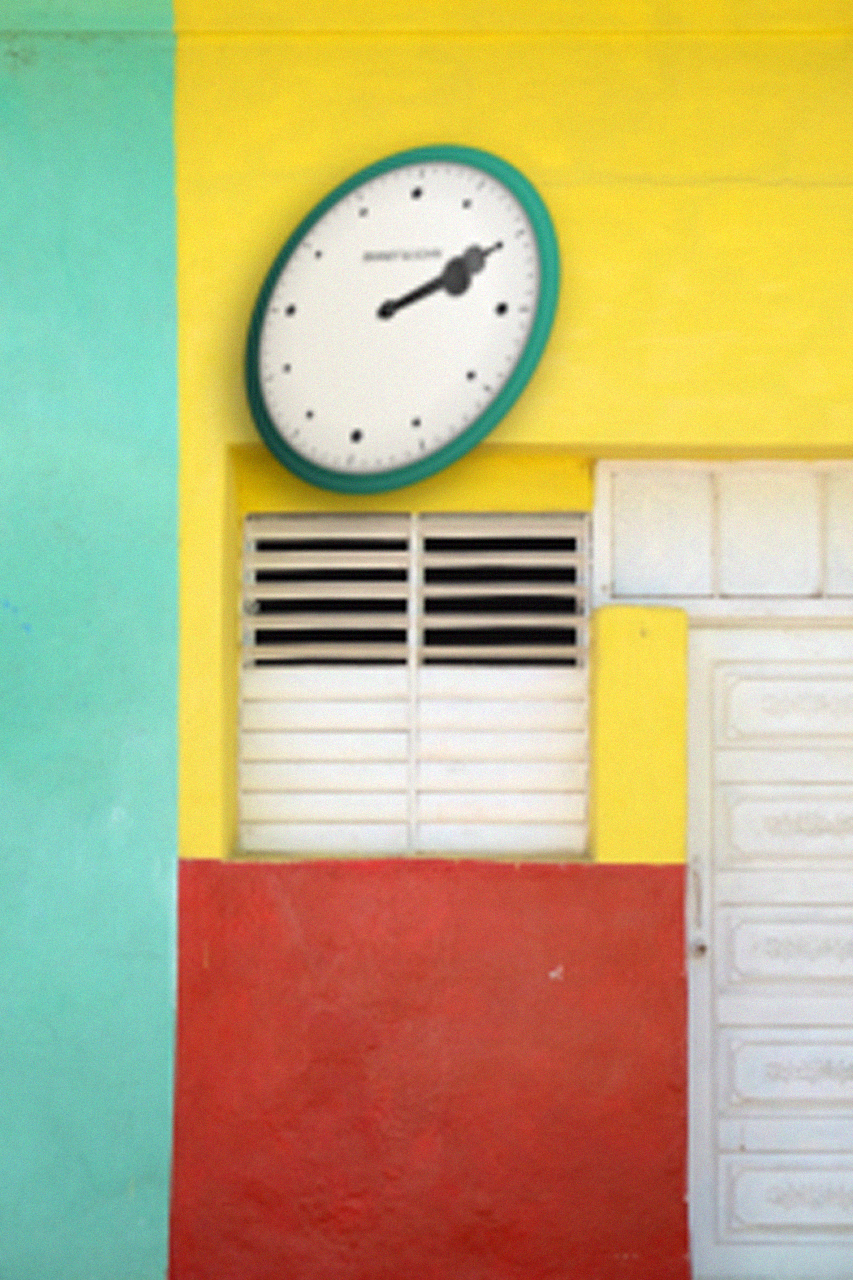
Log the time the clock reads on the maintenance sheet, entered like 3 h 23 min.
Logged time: 2 h 10 min
